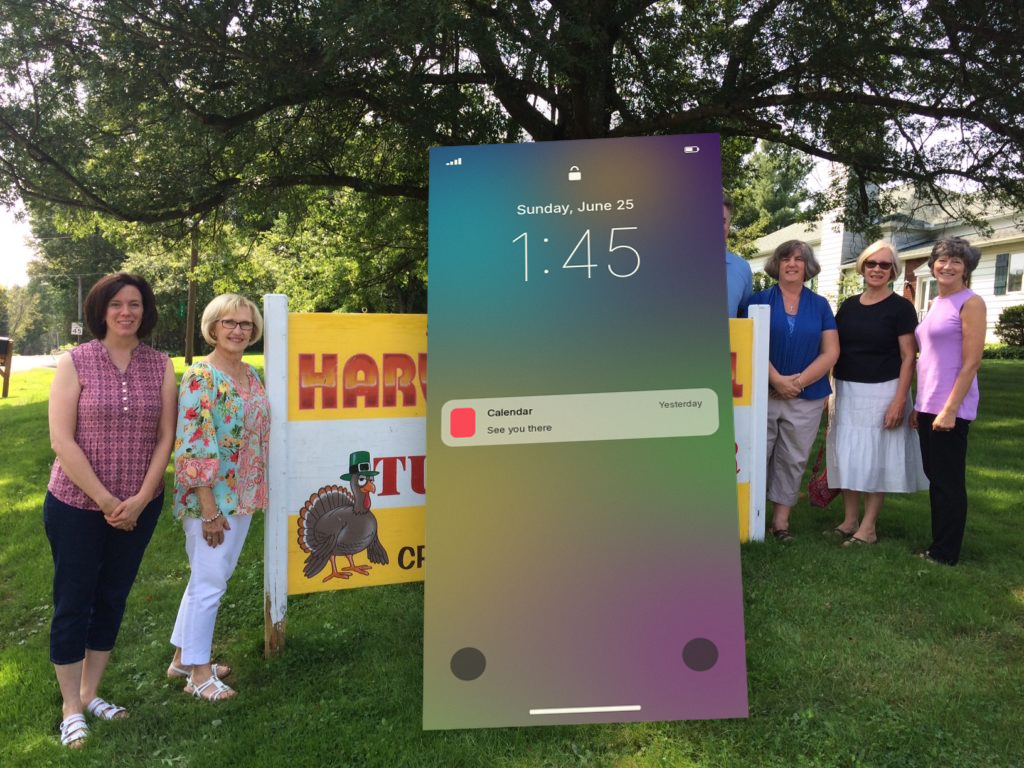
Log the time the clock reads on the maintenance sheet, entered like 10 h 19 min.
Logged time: 1 h 45 min
